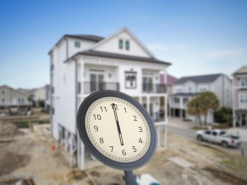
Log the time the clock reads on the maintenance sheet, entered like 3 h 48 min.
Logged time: 6 h 00 min
